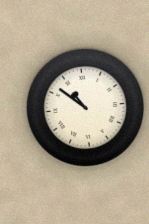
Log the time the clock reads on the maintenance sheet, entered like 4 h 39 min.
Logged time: 10 h 52 min
